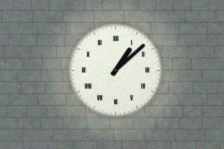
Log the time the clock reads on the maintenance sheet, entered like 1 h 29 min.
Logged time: 1 h 08 min
